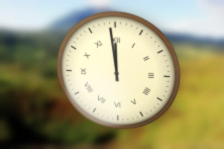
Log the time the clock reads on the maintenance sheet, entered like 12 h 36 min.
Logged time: 11 h 59 min
